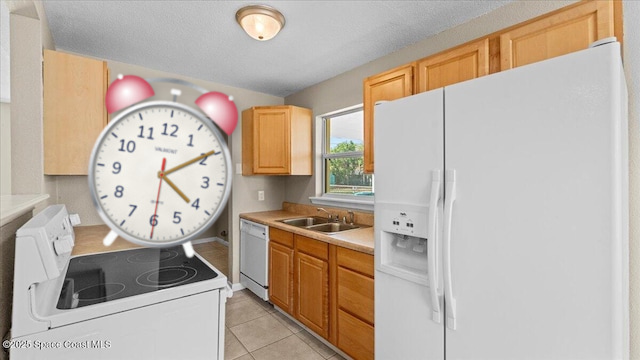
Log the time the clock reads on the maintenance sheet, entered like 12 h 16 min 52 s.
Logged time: 4 h 09 min 30 s
